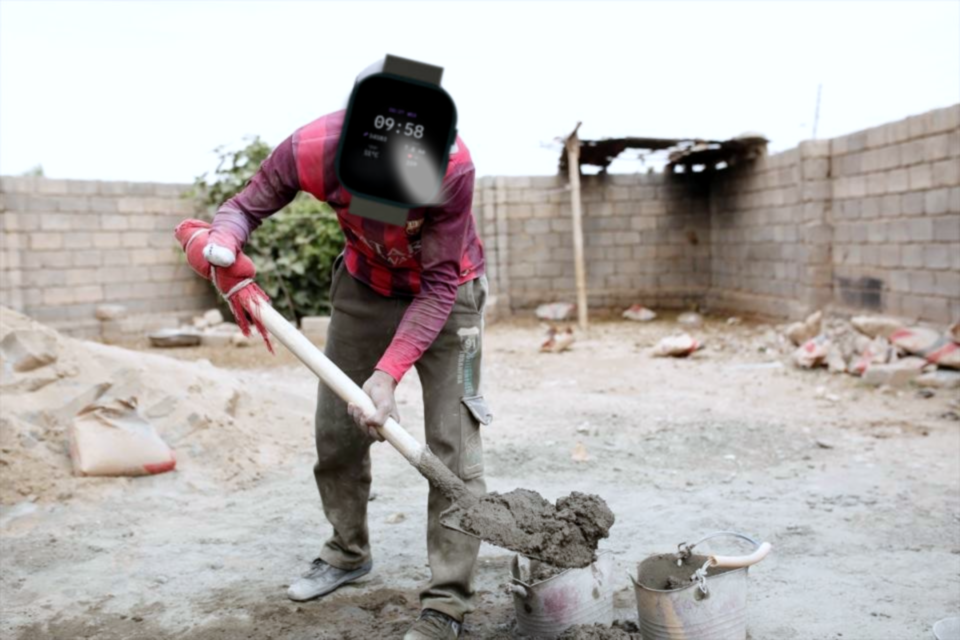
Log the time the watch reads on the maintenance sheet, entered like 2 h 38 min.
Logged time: 9 h 58 min
